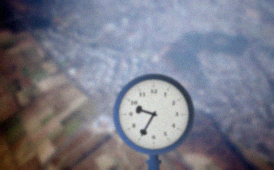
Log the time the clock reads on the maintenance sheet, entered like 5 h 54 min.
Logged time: 9 h 35 min
